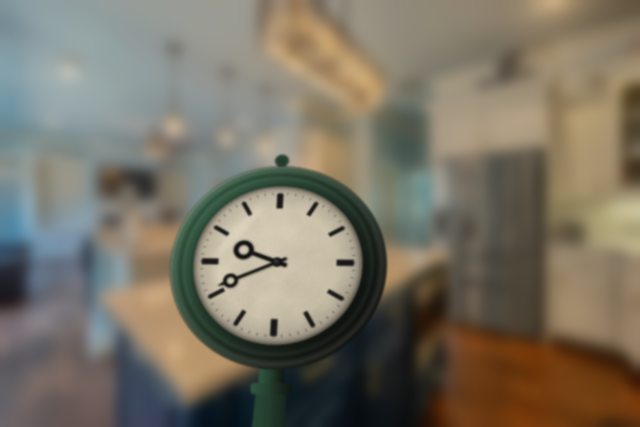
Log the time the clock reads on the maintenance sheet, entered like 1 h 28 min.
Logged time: 9 h 41 min
